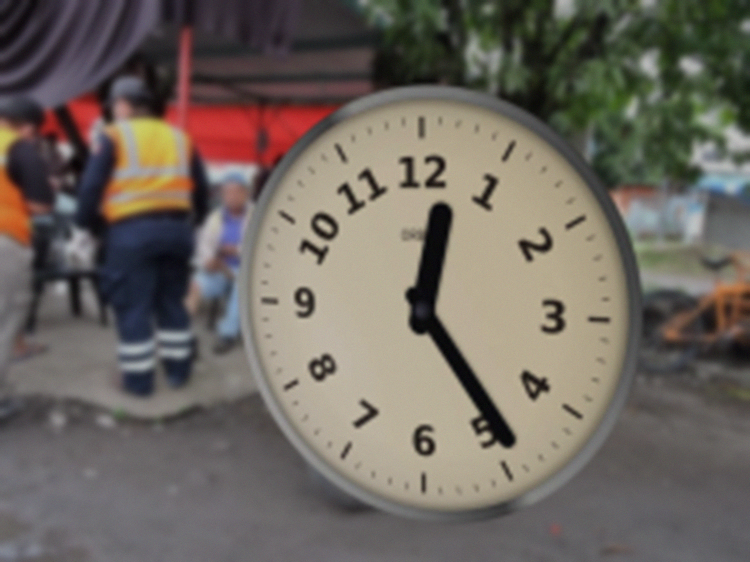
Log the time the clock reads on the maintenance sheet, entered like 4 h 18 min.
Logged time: 12 h 24 min
